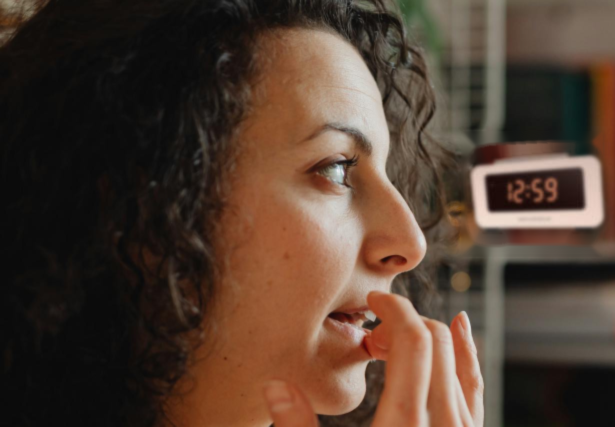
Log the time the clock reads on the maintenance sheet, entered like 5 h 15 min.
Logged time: 12 h 59 min
